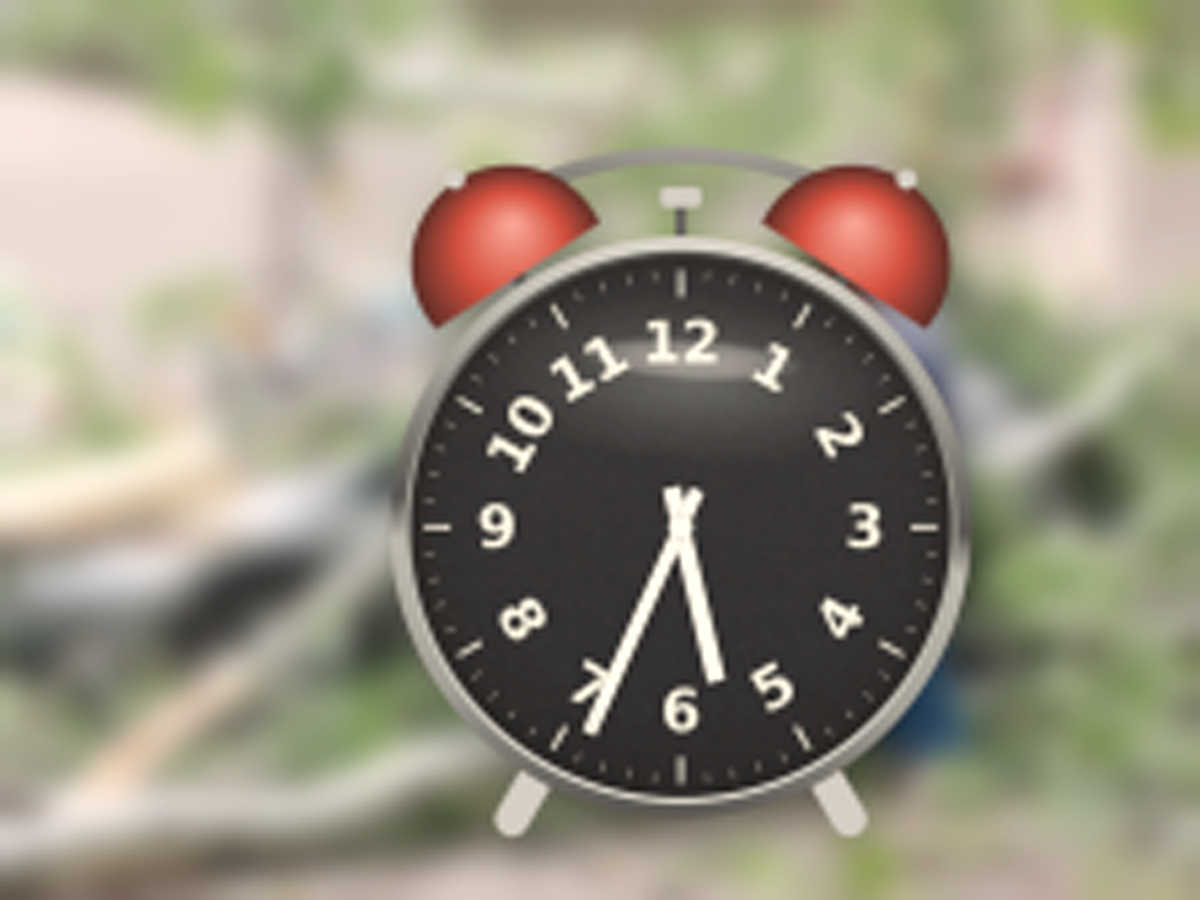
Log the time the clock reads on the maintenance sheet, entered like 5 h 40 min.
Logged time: 5 h 34 min
